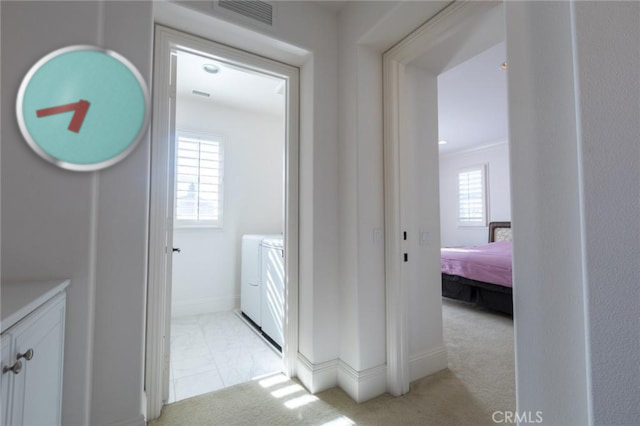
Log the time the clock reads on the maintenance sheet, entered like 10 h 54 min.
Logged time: 6 h 43 min
